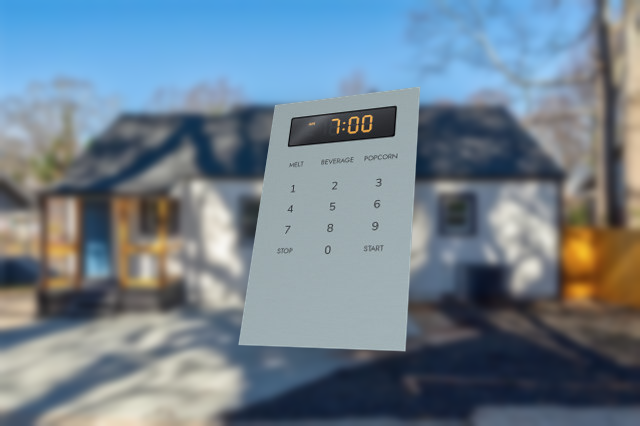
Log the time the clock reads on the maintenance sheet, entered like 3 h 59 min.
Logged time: 7 h 00 min
